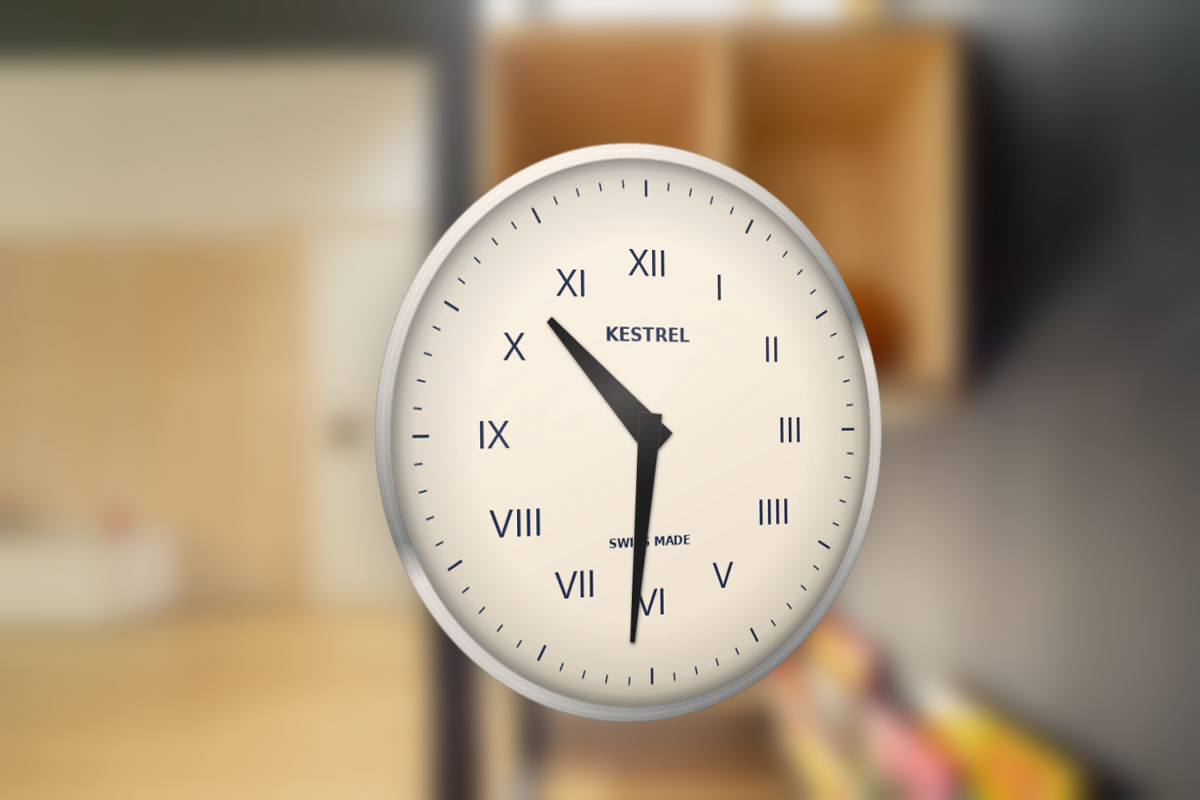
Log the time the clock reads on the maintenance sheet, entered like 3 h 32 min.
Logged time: 10 h 31 min
